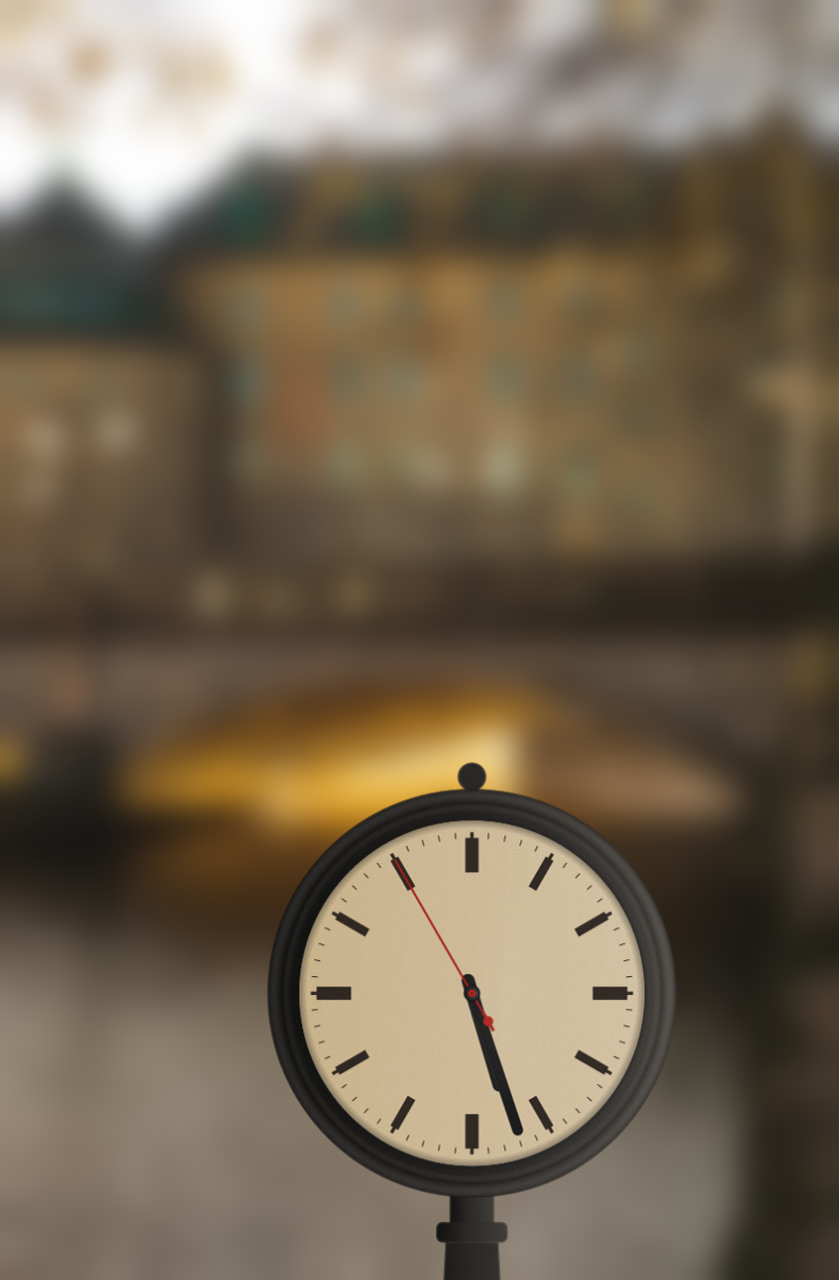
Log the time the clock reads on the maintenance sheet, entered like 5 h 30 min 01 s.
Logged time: 5 h 26 min 55 s
